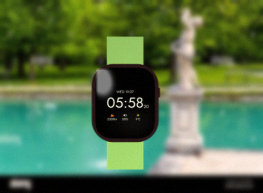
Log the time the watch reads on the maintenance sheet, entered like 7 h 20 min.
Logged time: 5 h 58 min
